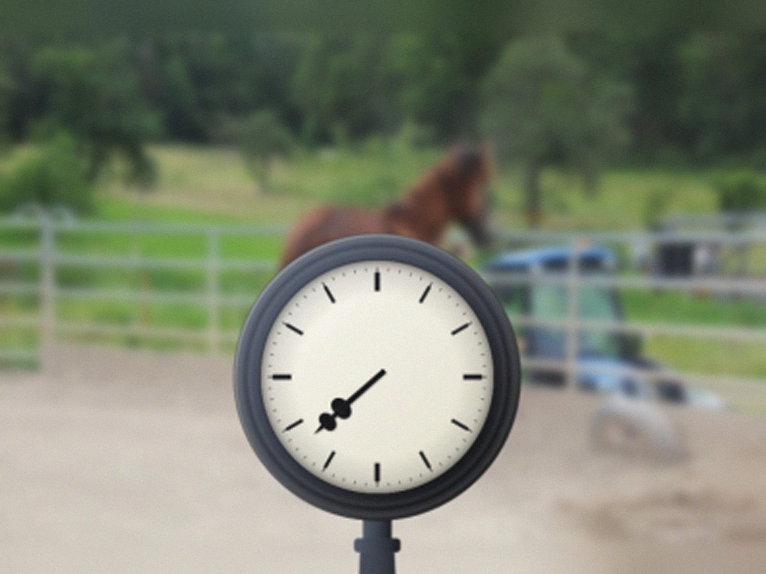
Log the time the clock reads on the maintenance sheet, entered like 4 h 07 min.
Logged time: 7 h 38 min
